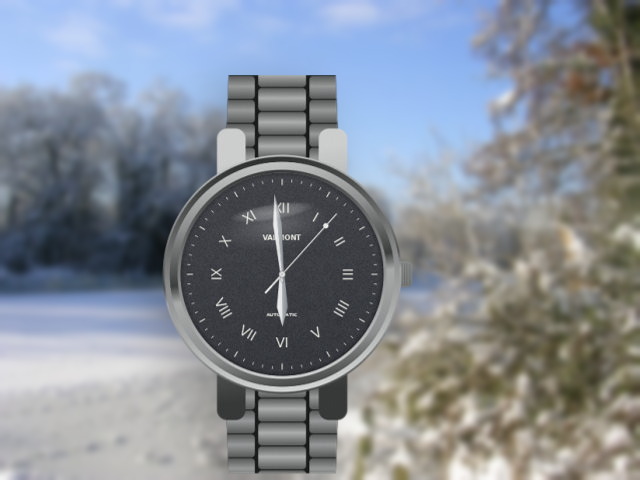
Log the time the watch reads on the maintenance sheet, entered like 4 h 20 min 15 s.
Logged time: 5 h 59 min 07 s
